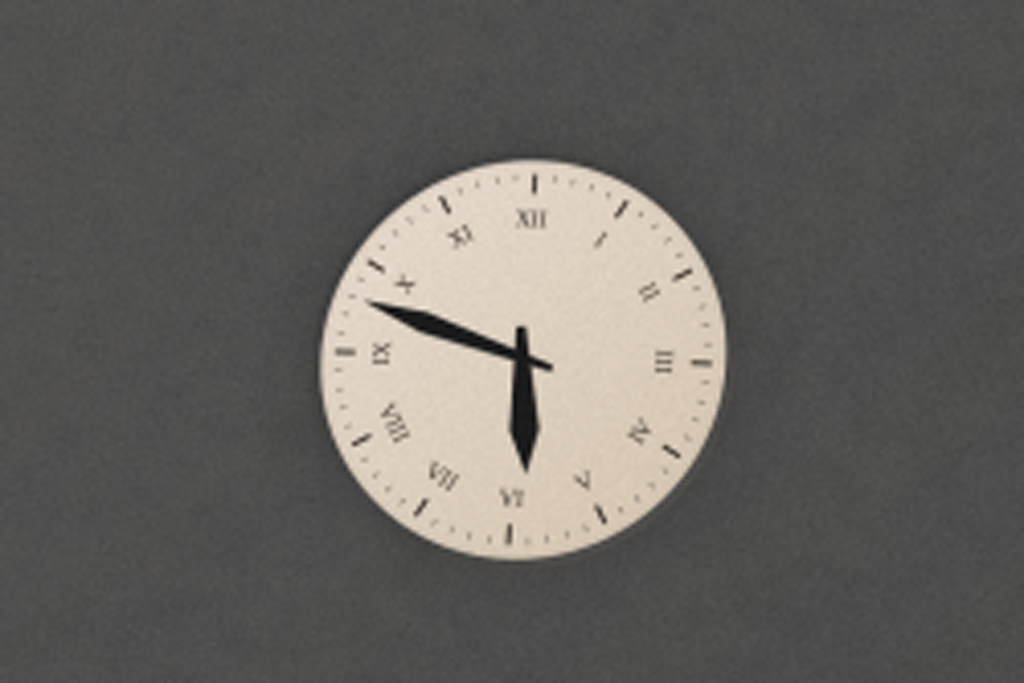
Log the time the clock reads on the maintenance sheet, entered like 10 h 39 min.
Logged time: 5 h 48 min
